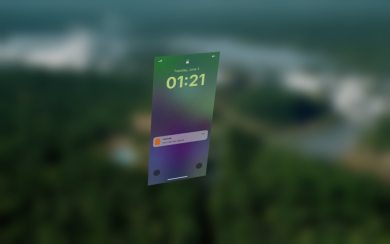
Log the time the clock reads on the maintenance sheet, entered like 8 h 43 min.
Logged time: 1 h 21 min
